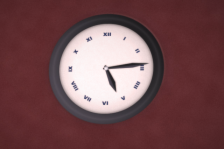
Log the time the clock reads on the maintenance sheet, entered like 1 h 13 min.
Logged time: 5 h 14 min
